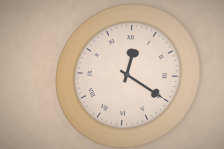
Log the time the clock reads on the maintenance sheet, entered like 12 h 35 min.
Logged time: 12 h 20 min
